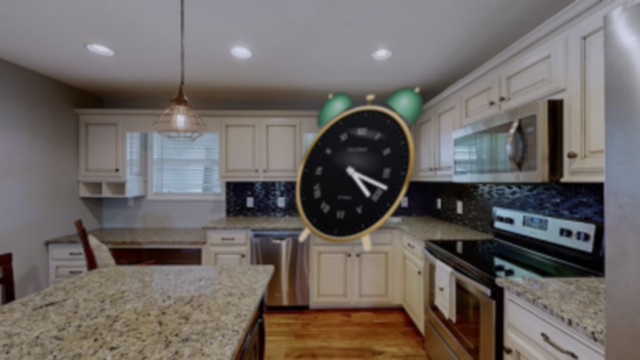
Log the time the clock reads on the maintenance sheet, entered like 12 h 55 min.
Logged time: 4 h 18 min
